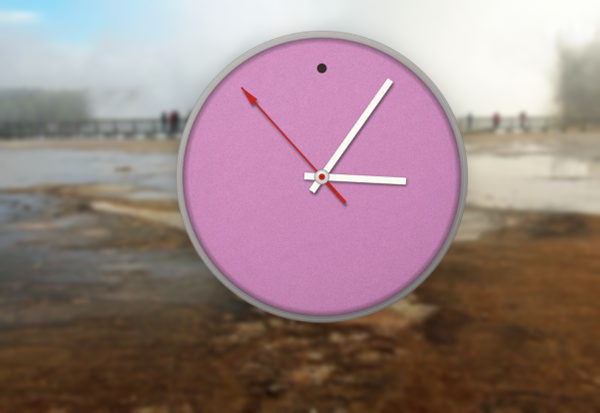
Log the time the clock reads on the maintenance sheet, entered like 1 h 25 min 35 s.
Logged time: 3 h 05 min 53 s
